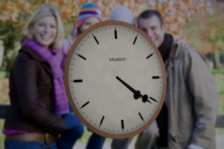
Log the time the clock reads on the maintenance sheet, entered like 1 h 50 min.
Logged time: 4 h 21 min
